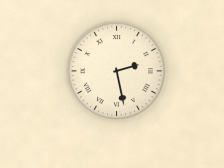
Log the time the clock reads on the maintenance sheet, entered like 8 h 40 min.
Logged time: 2 h 28 min
